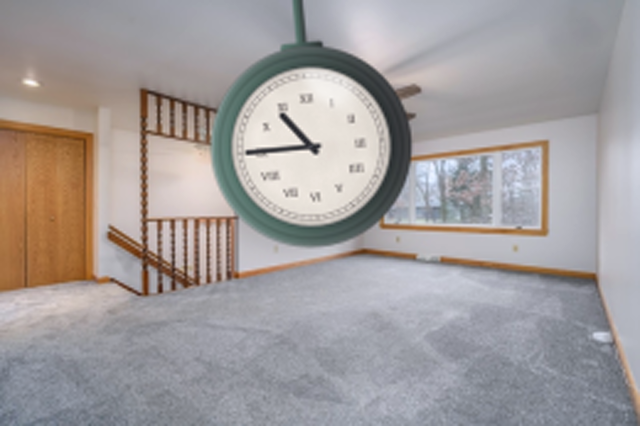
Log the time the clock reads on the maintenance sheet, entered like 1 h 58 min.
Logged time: 10 h 45 min
